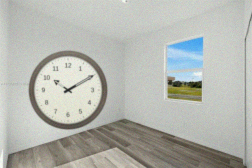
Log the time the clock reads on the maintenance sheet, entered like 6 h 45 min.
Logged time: 10 h 10 min
